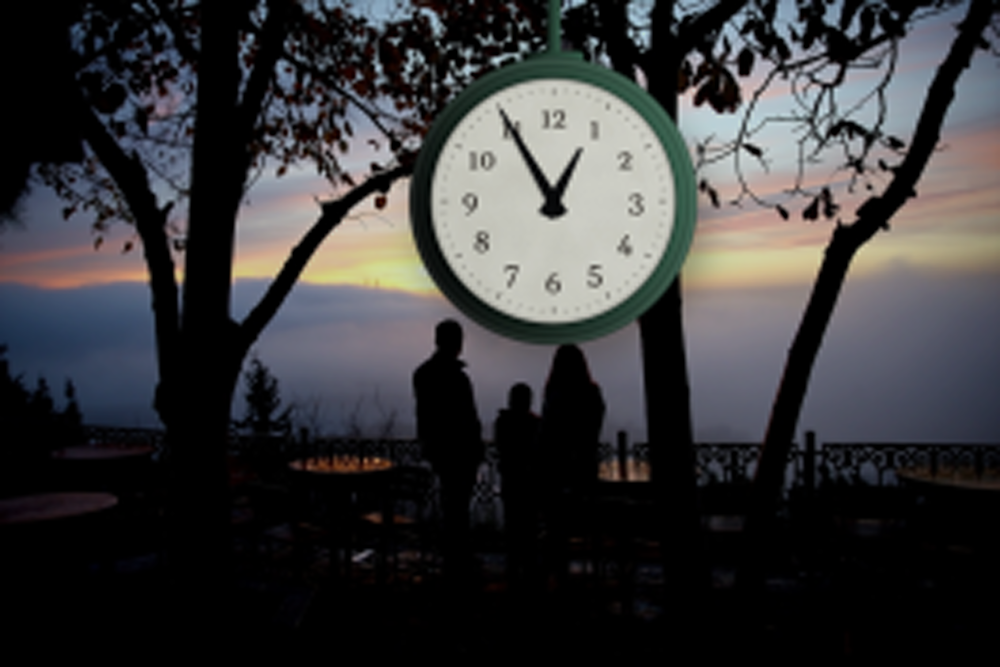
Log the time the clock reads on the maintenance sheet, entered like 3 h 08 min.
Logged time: 12 h 55 min
